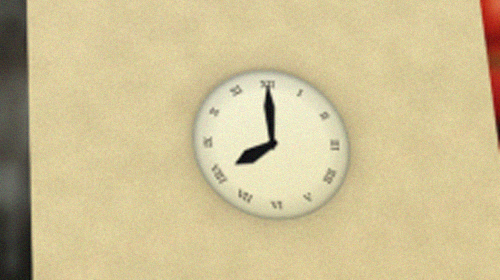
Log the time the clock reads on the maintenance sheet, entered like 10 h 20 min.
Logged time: 8 h 00 min
